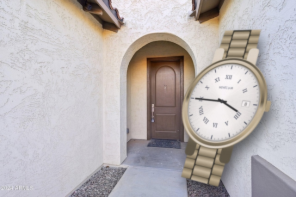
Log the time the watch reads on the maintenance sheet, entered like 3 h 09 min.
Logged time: 3 h 45 min
